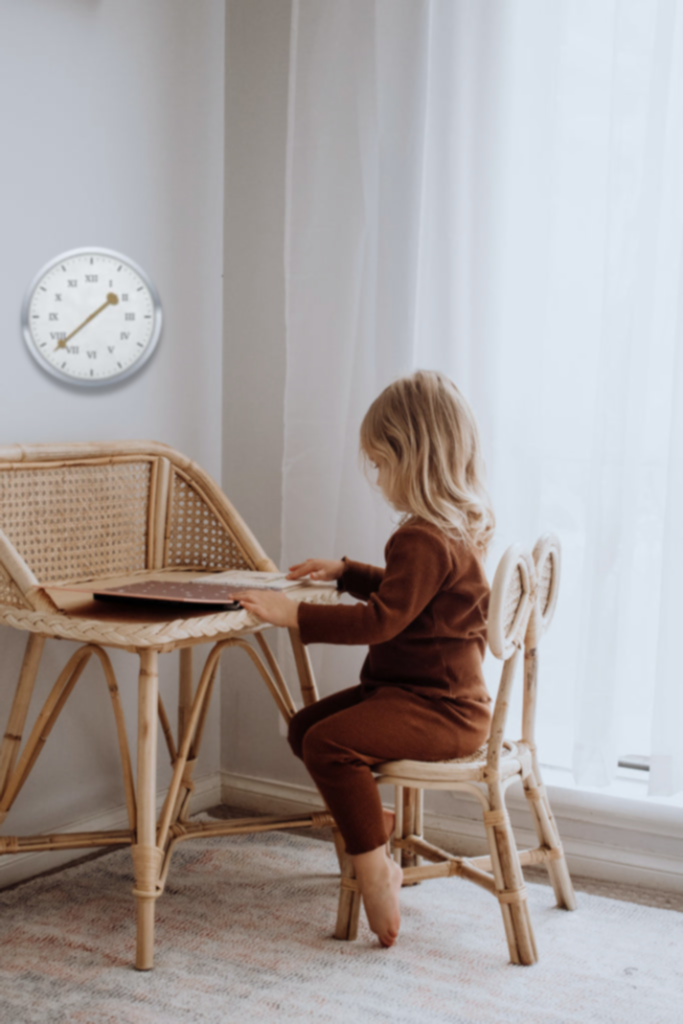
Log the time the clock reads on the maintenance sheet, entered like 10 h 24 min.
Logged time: 1 h 38 min
